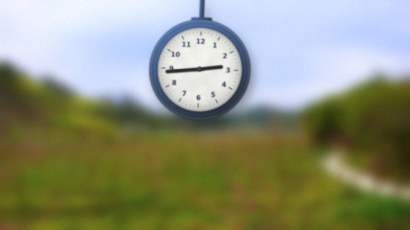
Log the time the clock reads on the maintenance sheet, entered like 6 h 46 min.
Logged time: 2 h 44 min
